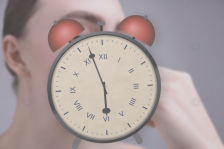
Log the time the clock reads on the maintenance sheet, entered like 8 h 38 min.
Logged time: 5 h 57 min
